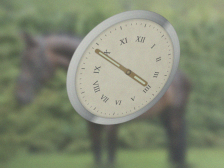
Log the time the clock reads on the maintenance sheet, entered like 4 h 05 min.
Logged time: 3 h 49 min
